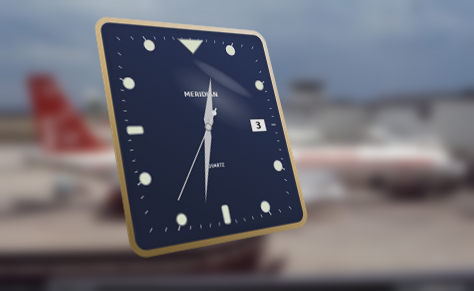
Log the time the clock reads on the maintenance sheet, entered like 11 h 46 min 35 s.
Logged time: 12 h 32 min 36 s
